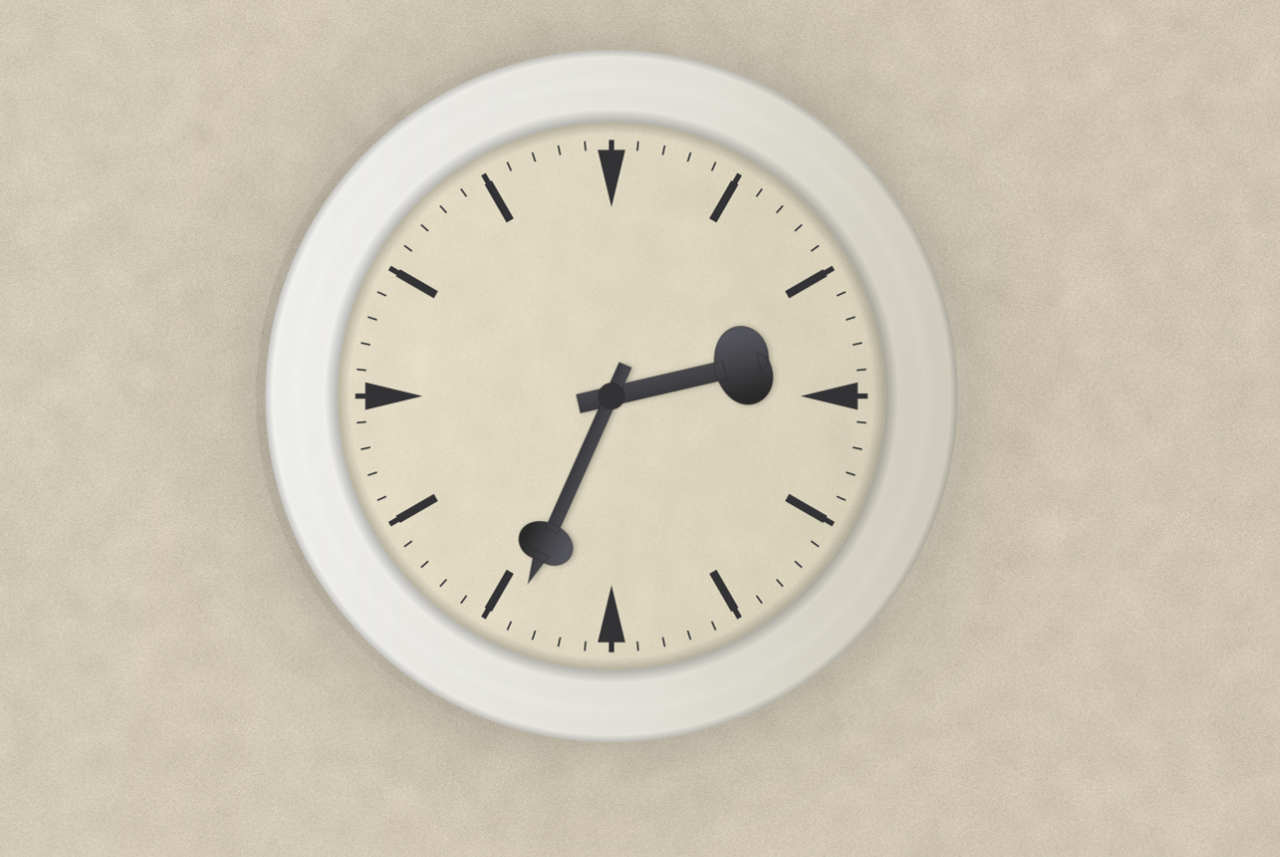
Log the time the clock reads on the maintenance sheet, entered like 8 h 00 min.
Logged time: 2 h 34 min
